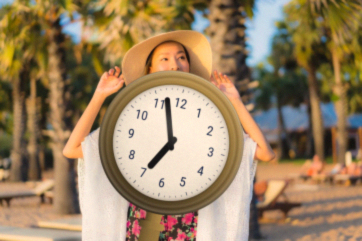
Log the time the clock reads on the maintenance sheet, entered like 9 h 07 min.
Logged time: 6 h 57 min
